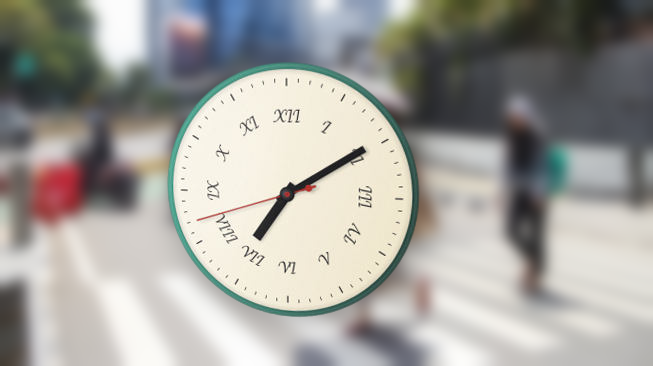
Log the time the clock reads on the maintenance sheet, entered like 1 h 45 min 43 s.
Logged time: 7 h 09 min 42 s
